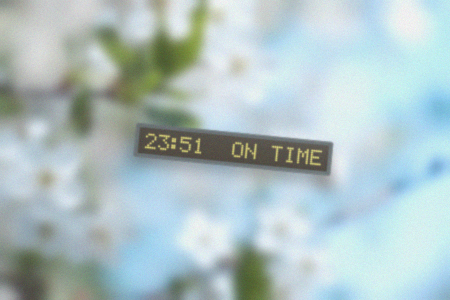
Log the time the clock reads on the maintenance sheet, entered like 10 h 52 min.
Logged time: 23 h 51 min
